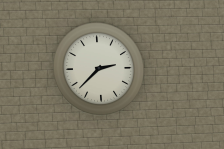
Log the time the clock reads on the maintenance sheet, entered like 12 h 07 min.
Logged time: 2 h 38 min
